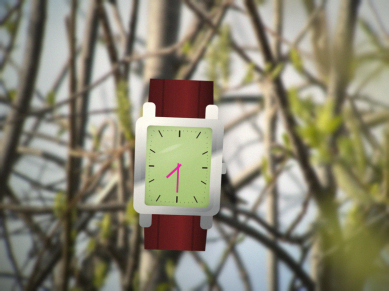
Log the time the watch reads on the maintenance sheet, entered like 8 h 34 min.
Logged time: 7 h 30 min
